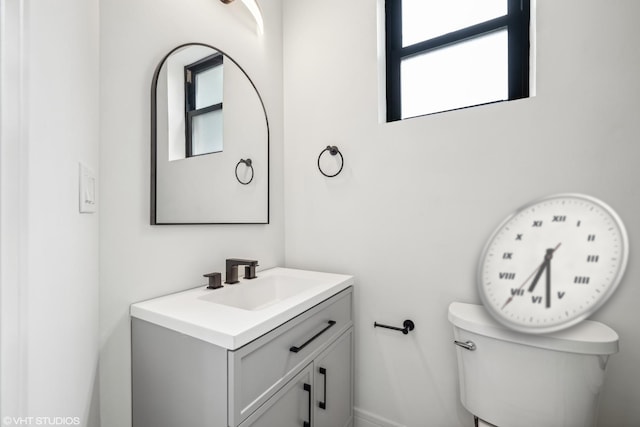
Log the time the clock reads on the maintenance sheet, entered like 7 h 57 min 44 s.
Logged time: 6 h 27 min 35 s
